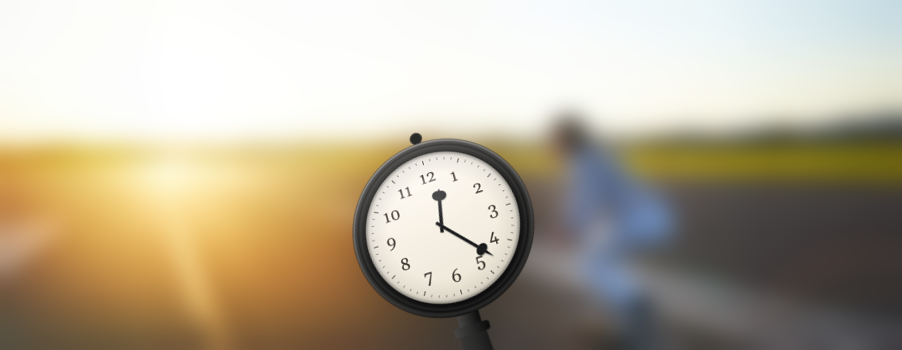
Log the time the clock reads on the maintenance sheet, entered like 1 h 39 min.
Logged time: 12 h 23 min
